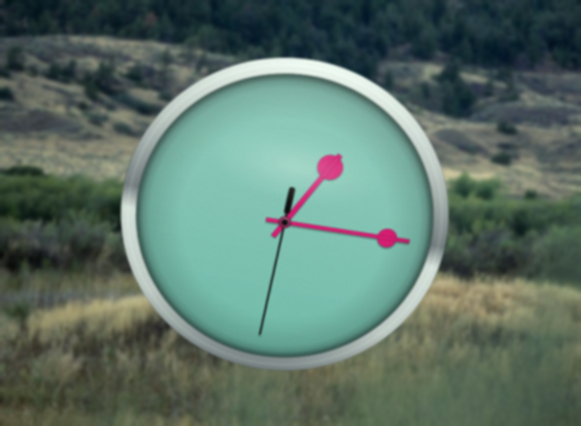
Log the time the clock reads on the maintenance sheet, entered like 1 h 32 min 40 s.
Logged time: 1 h 16 min 32 s
